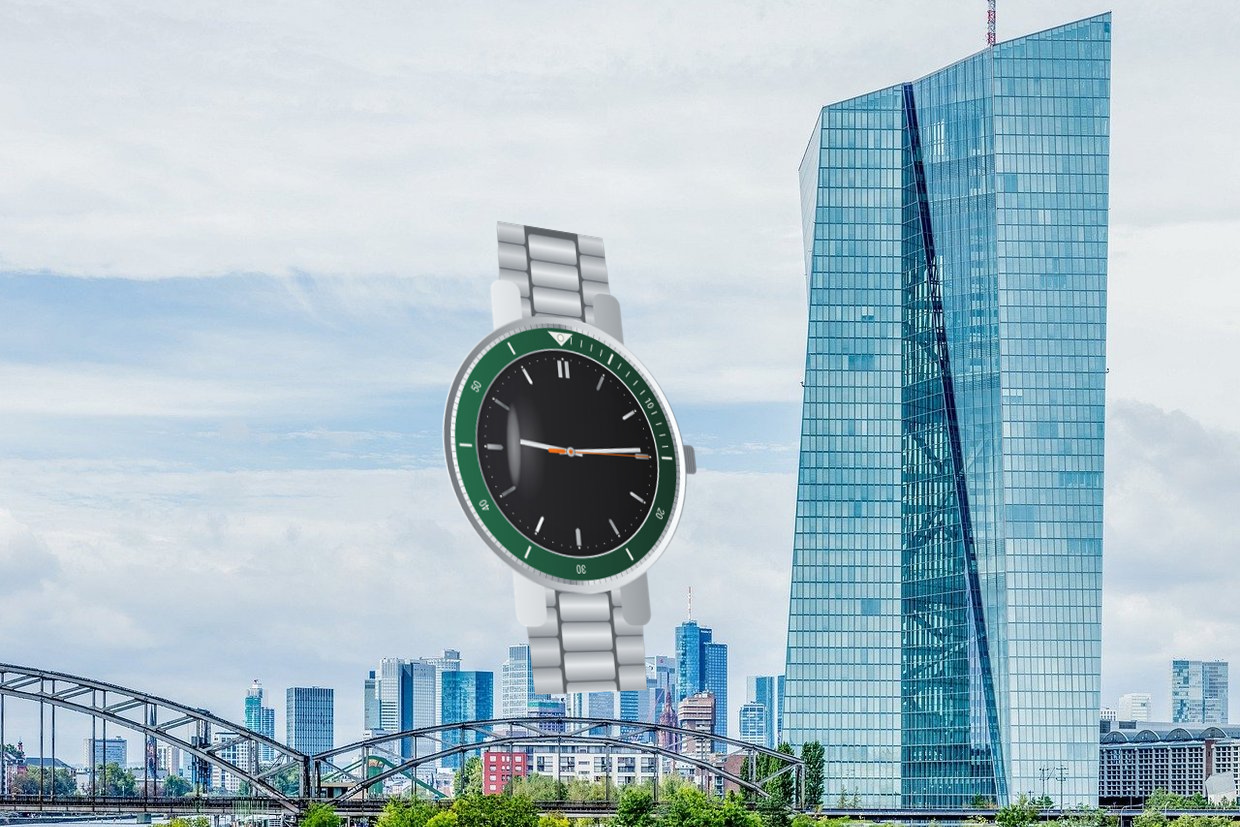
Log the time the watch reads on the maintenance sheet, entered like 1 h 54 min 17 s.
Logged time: 9 h 14 min 15 s
